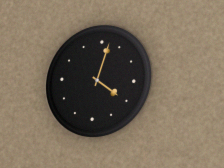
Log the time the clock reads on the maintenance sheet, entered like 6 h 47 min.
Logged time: 4 h 02 min
